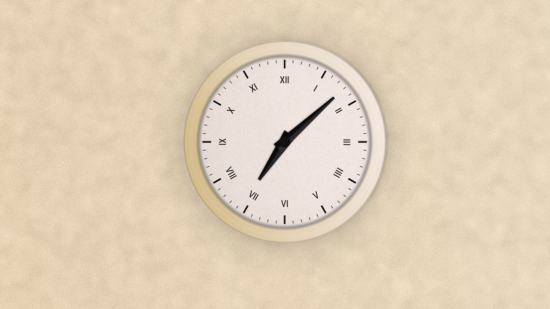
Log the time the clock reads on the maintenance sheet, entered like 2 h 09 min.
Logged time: 7 h 08 min
